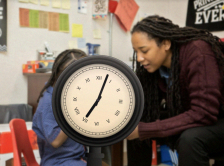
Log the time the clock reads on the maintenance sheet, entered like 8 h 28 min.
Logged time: 7 h 03 min
